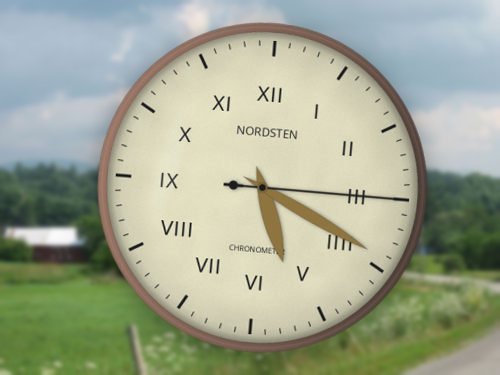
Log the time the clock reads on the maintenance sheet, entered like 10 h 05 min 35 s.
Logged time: 5 h 19 min 15 s
